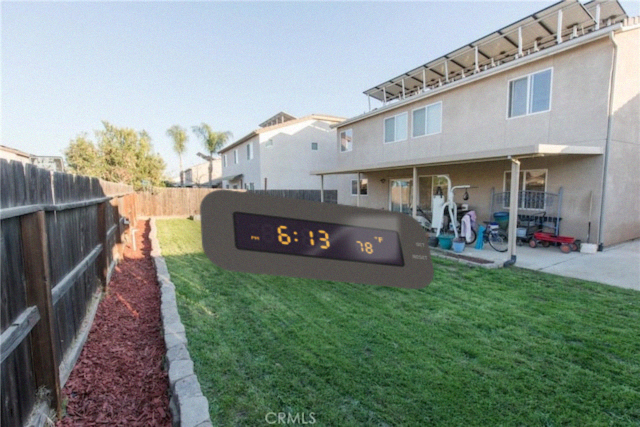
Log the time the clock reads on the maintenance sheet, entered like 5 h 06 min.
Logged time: 6 h 13 min
